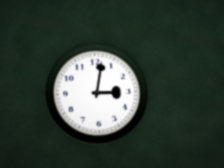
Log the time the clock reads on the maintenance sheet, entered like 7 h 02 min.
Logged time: 3 h 02 min
